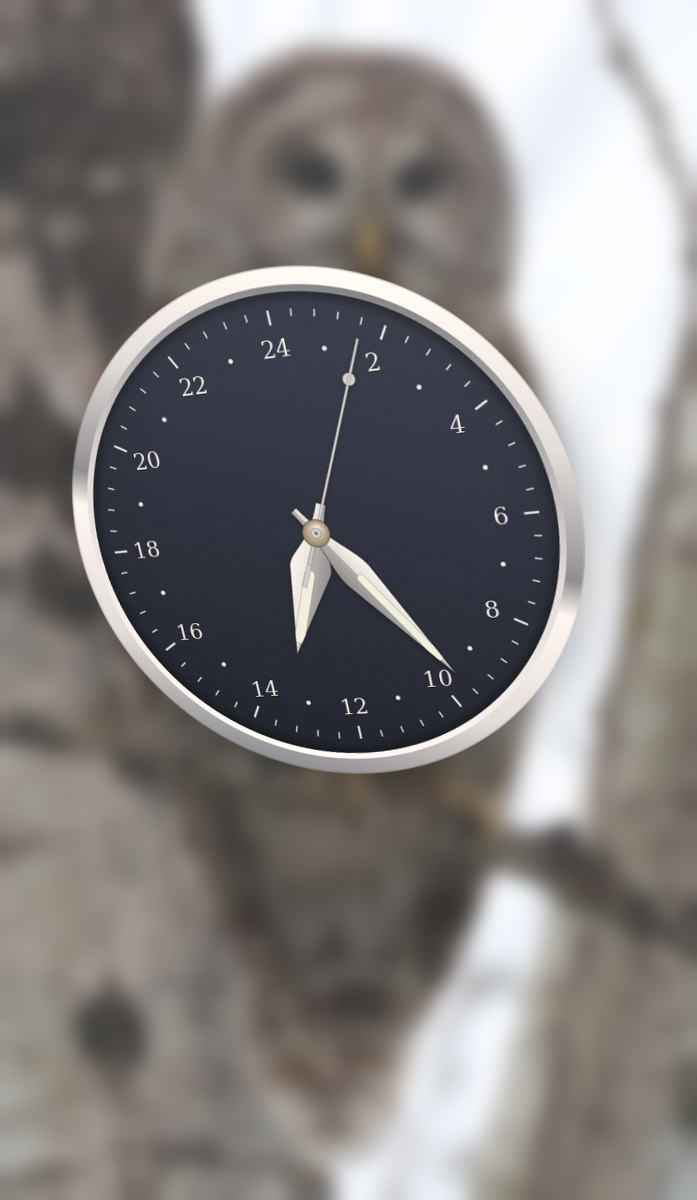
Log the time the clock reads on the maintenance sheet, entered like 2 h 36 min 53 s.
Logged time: 13 h 24 min 04 s
